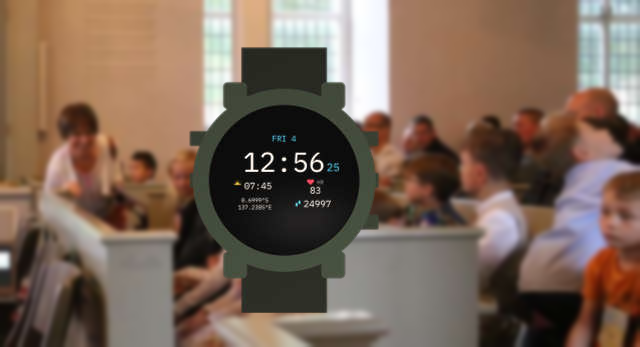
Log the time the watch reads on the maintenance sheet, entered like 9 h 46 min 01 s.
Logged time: 12 h 56 min 25 s
